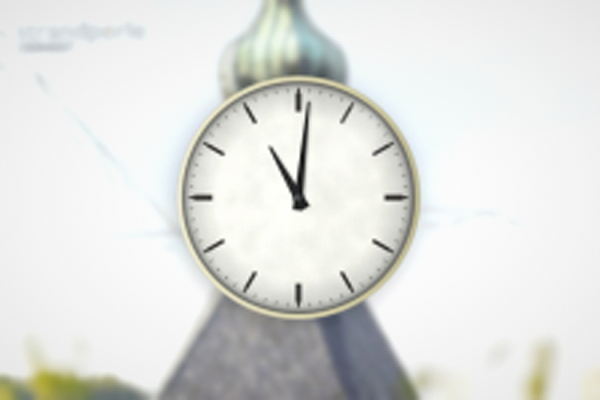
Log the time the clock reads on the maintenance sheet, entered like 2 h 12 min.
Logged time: 11 h 01 min
